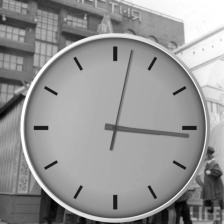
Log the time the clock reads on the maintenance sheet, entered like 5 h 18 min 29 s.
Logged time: 3 h 16 min 02 s
